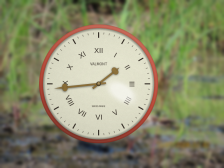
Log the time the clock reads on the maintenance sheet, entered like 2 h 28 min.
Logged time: 1 h 44 min
